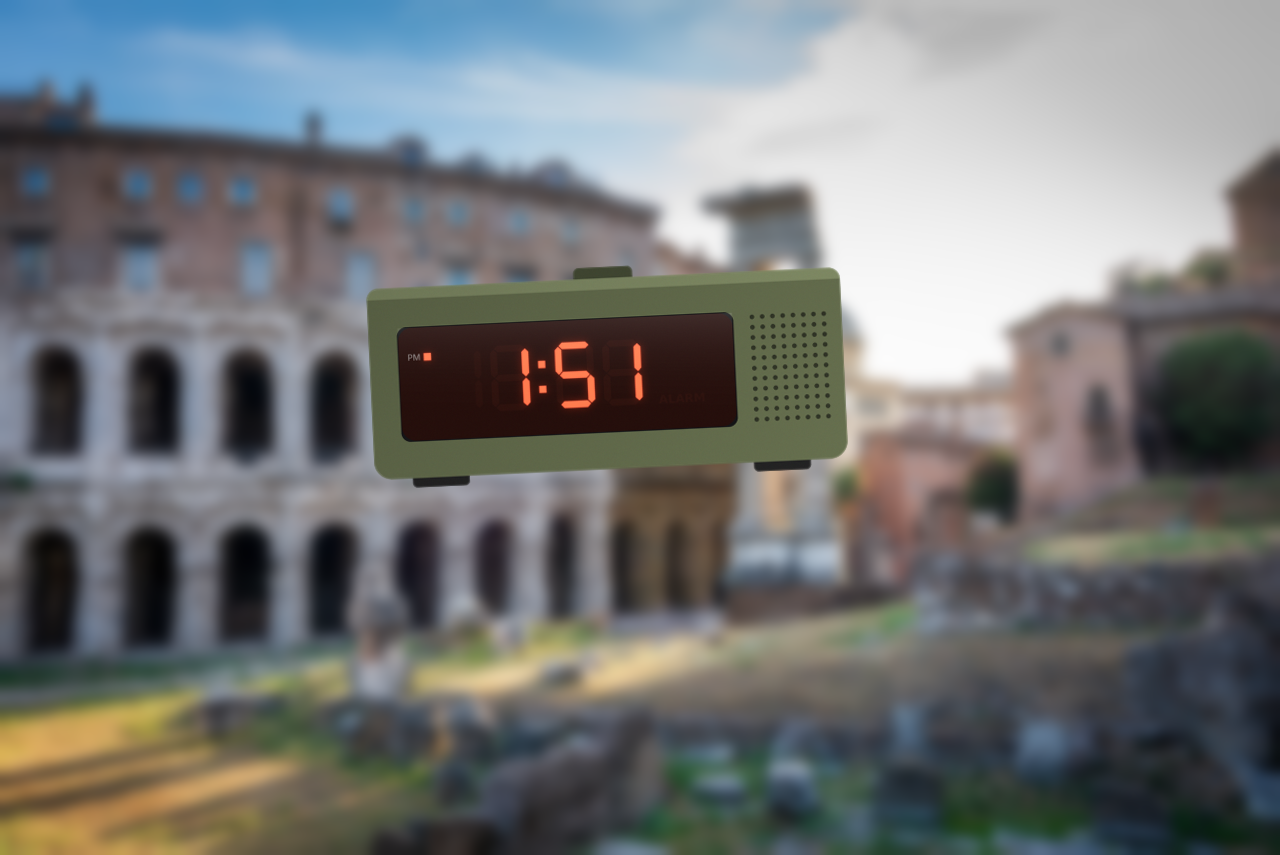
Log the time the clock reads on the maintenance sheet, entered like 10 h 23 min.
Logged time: 1 h 51 min
